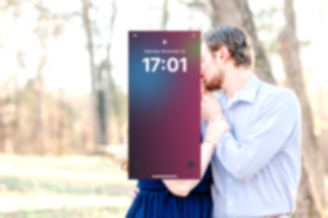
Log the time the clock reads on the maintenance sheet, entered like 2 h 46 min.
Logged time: 17 h 01 min
